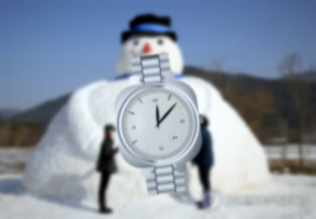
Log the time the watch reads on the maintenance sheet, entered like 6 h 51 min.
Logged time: 12 h 08 min
